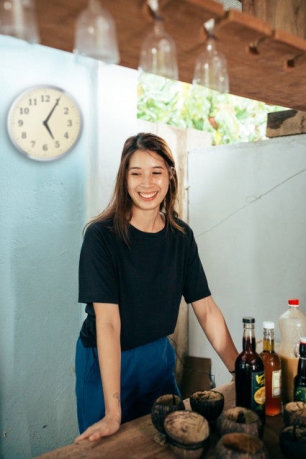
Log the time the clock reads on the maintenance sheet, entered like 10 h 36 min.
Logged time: 5 h 05 min
